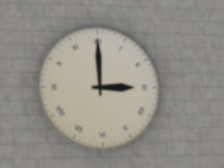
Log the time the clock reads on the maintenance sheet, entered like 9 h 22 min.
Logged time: 3 h 00 min
